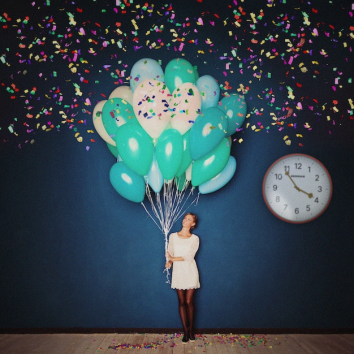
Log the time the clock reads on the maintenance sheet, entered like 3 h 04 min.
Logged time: 3 h 54 min
